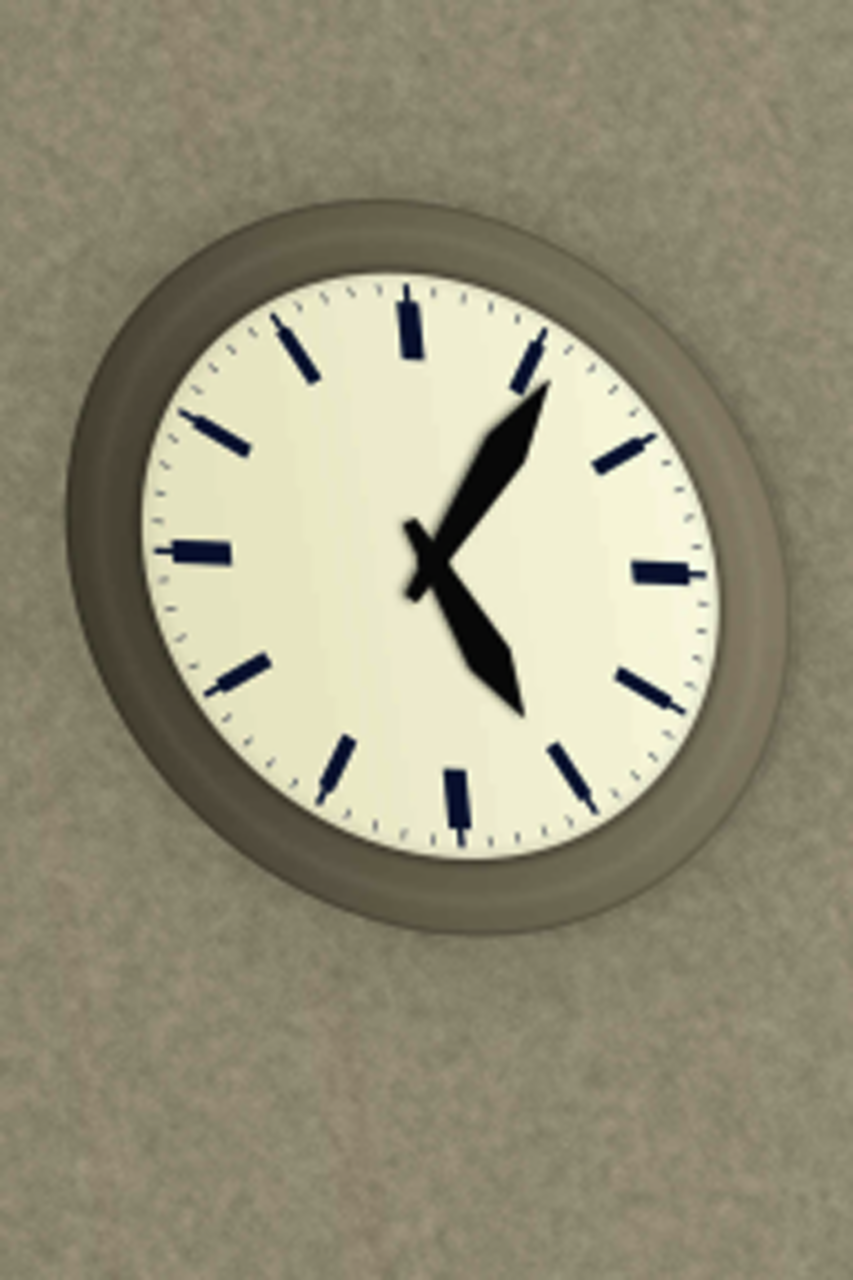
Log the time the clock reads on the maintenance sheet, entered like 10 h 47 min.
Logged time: 5 h 06 min
